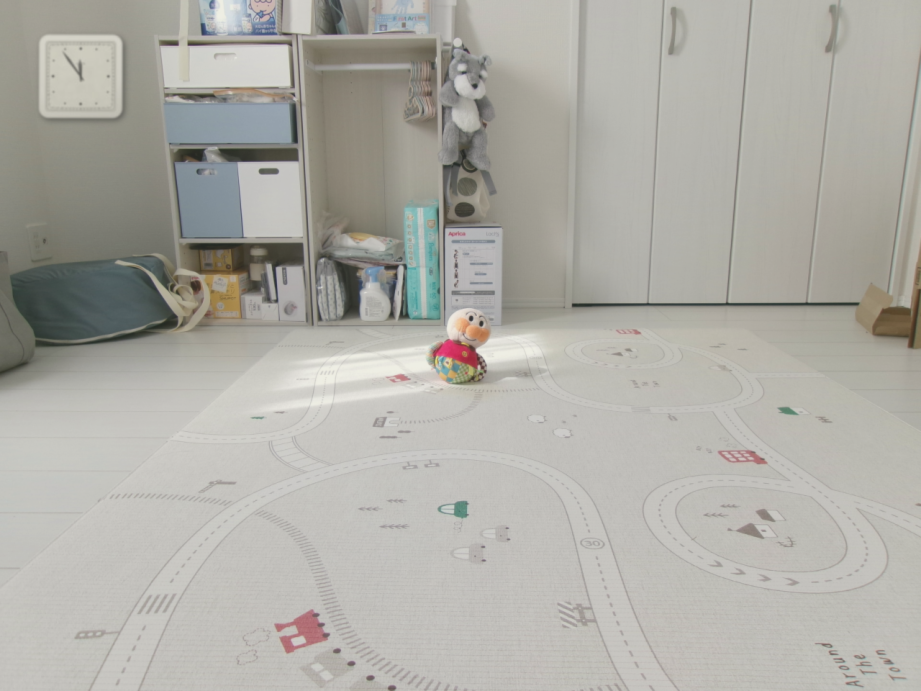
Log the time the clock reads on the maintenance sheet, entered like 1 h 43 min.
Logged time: 11 h 54 min
